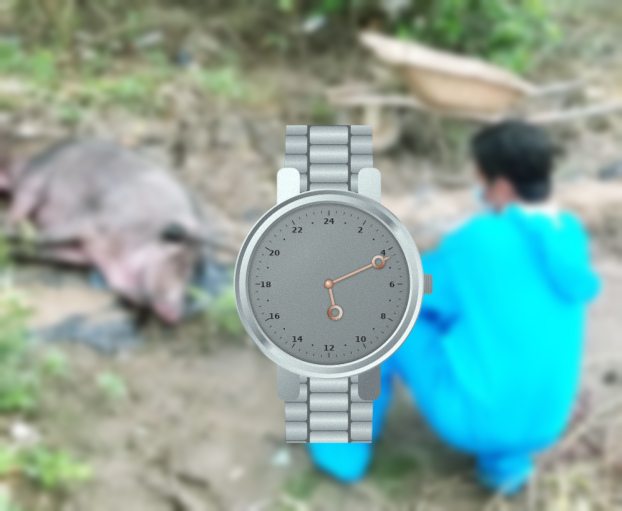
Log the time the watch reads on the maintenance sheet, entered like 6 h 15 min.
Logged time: 11 h 11 min
